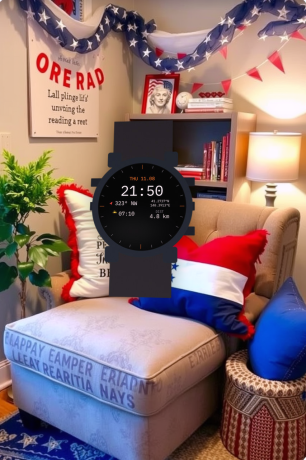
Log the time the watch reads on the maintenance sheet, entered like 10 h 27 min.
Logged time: 21 h 50 min
